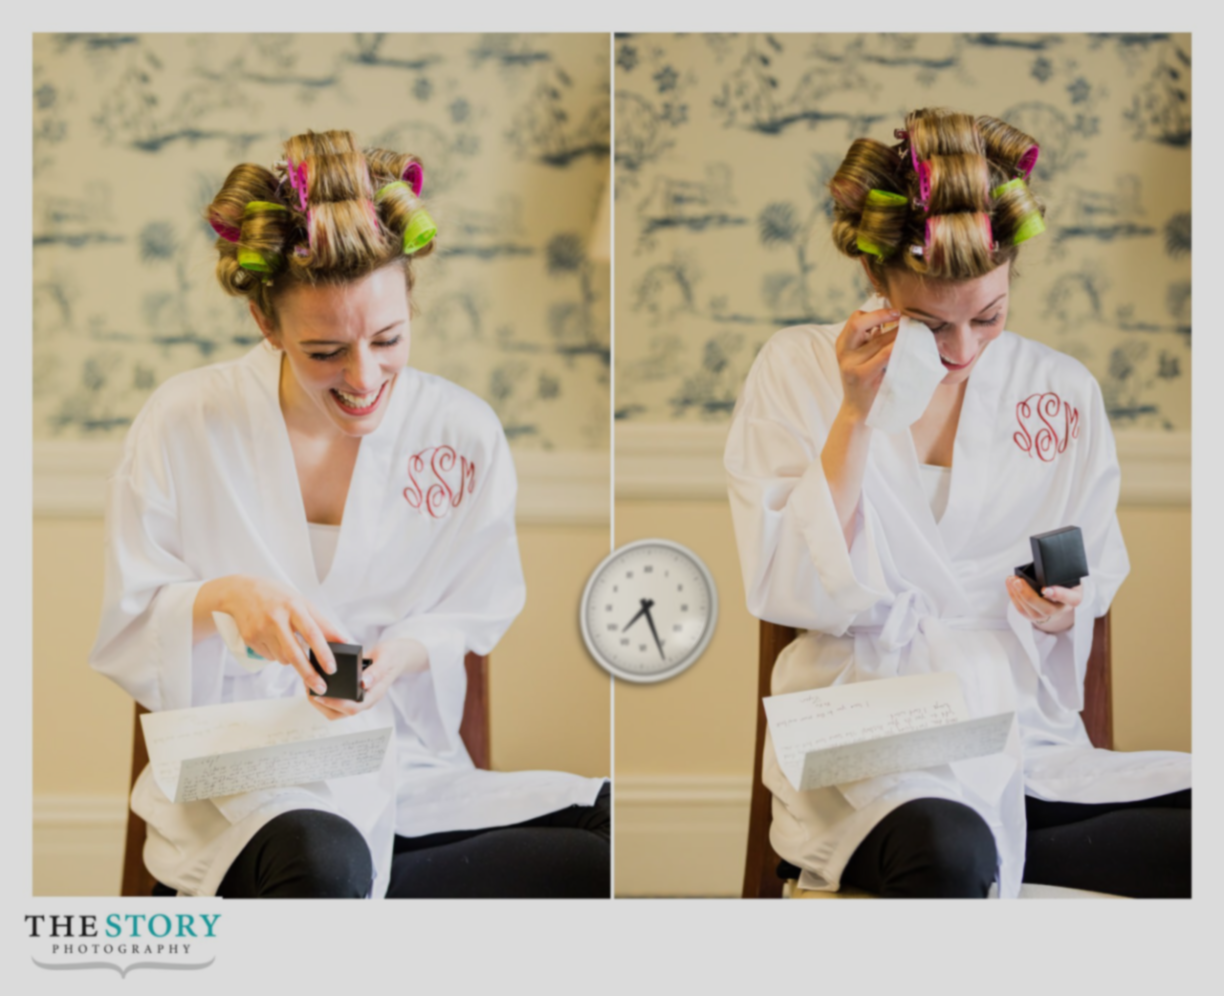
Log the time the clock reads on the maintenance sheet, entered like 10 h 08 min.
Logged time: 7 h 26 min
